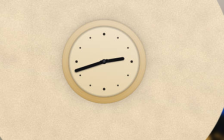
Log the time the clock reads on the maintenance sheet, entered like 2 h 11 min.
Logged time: 2 h 42 min
